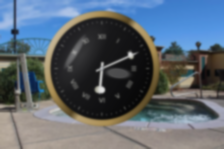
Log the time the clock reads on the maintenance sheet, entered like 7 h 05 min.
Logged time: 6 h 11 min
